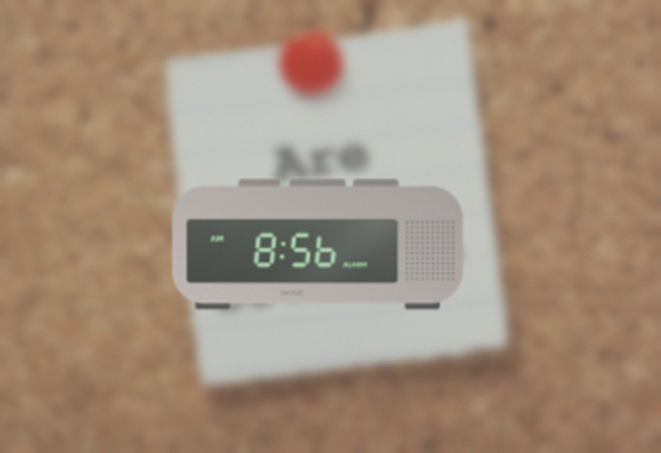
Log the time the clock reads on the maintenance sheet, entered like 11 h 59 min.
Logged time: 8 h 56 min
